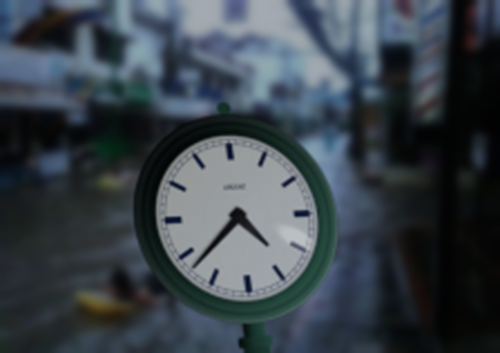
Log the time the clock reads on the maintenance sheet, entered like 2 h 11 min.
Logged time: 4 h 38 min
